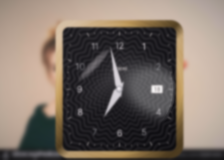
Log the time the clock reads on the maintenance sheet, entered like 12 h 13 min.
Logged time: 6 h 58 min
